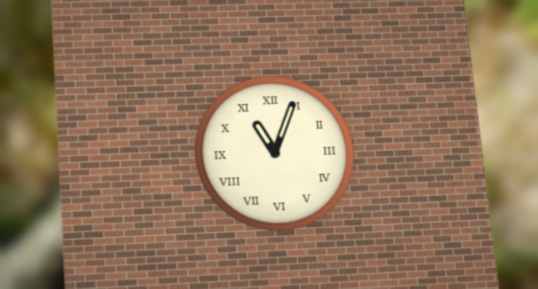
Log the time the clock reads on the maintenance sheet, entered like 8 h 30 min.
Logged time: 11 h 04 min
